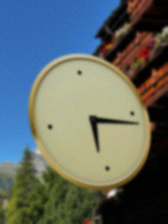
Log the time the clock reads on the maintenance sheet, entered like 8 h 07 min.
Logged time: 6 h 17 min
